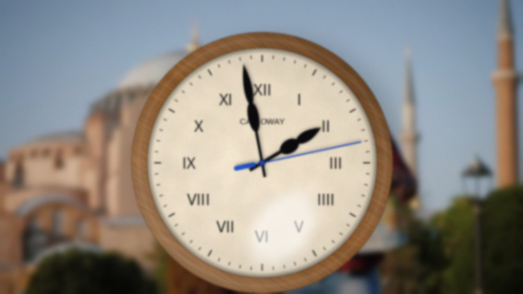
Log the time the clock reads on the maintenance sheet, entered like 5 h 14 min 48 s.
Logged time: 1 h 58 min 13 s
